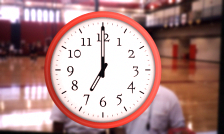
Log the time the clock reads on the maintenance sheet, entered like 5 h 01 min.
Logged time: 7 h 00 min
